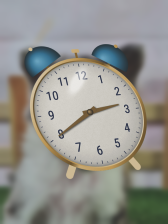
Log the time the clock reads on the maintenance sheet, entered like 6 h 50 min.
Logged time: 2 h 40 min
